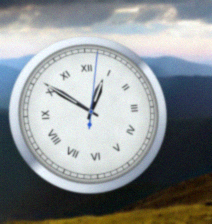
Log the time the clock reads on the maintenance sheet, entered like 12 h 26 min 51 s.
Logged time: 12 h 51 min 02 s
